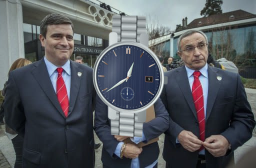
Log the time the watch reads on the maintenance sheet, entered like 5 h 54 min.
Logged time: 12 h 39 min
